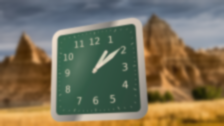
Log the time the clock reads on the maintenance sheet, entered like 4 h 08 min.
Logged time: 1 h 09 min
